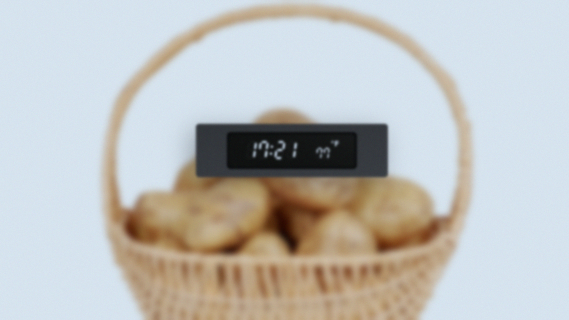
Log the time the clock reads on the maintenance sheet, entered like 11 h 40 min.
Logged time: 17 h 21 min
